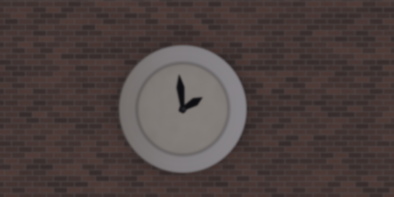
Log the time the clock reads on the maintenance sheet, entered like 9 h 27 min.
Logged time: 1 h 59 min
